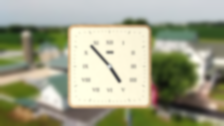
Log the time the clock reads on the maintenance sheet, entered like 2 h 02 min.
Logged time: 4 h 53 min
